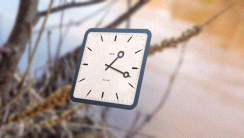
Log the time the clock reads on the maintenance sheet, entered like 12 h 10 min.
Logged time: 1 h 18 min
